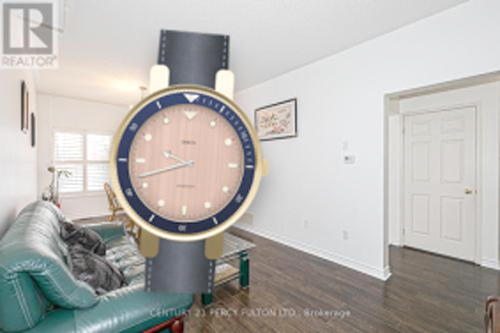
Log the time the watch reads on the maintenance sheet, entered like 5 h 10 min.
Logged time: 9 h 42 min
